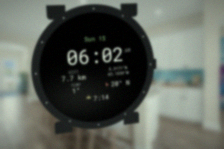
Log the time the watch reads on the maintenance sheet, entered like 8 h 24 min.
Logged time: 6 h 02 min
